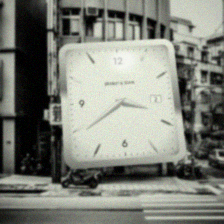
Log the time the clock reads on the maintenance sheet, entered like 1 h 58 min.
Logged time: 3 h 39 min
